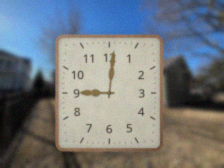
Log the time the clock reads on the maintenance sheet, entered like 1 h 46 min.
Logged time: 9 h 01 min
